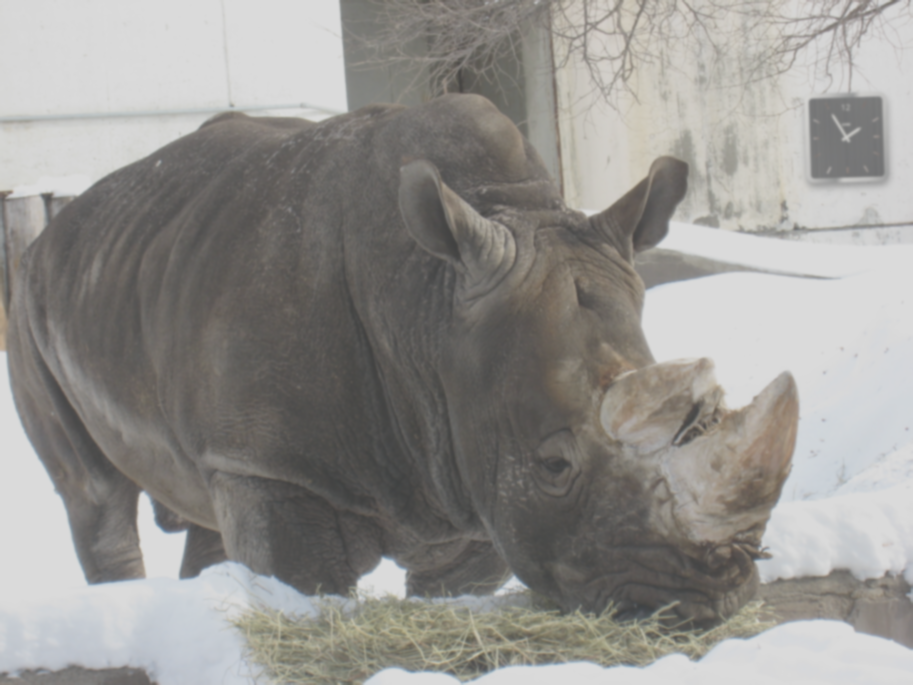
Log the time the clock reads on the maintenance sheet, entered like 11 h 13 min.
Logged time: 1 h 55 min
